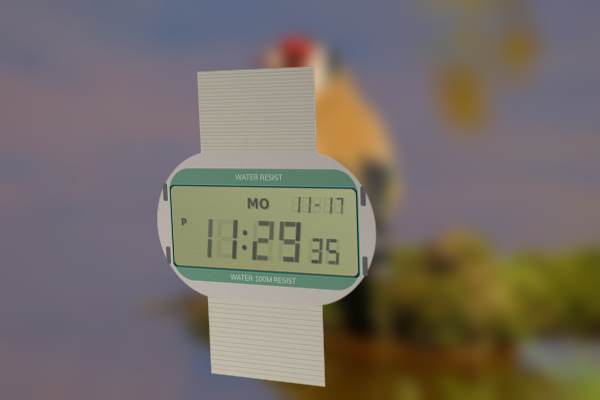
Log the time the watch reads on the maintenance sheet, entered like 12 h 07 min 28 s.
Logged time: 11 h 29 min 35 s
